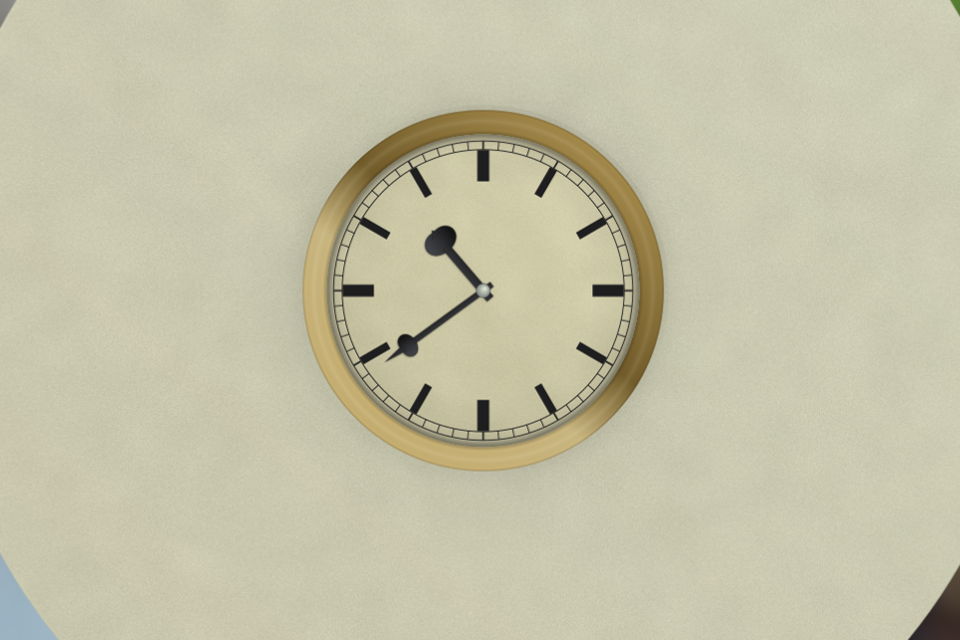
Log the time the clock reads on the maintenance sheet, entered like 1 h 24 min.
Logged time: 10 h 39 min
